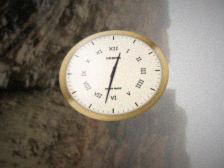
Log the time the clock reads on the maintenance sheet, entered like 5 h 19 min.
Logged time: 12 h 32 min
